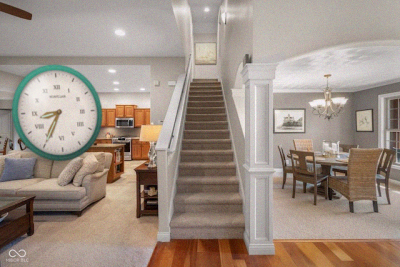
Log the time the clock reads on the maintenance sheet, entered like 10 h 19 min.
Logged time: 8 h 35 min
